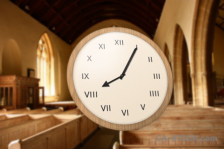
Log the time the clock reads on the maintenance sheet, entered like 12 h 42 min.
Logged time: 8 h 05 min
